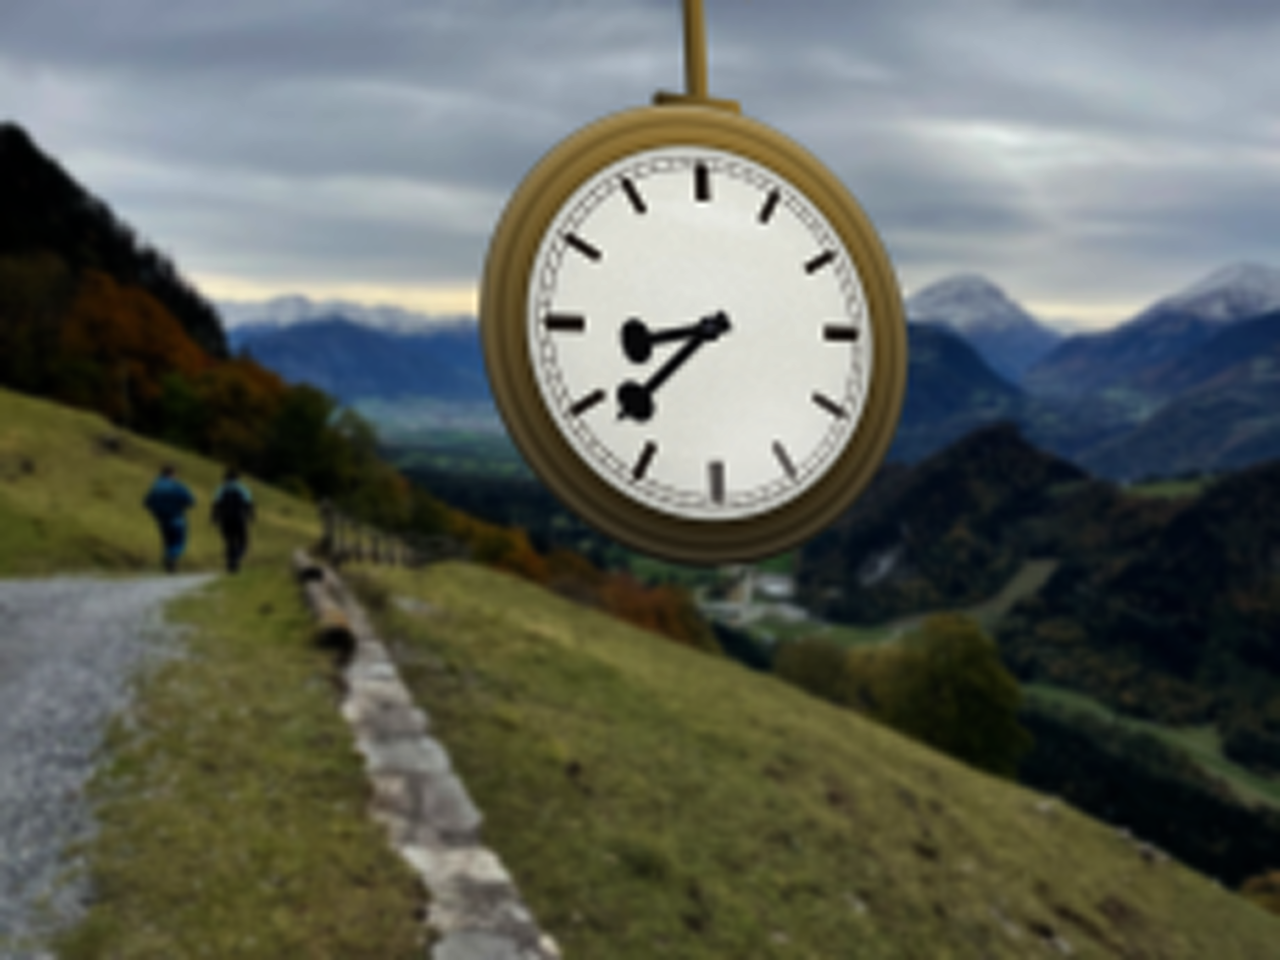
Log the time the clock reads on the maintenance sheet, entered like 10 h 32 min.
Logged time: 8 h 38 min
